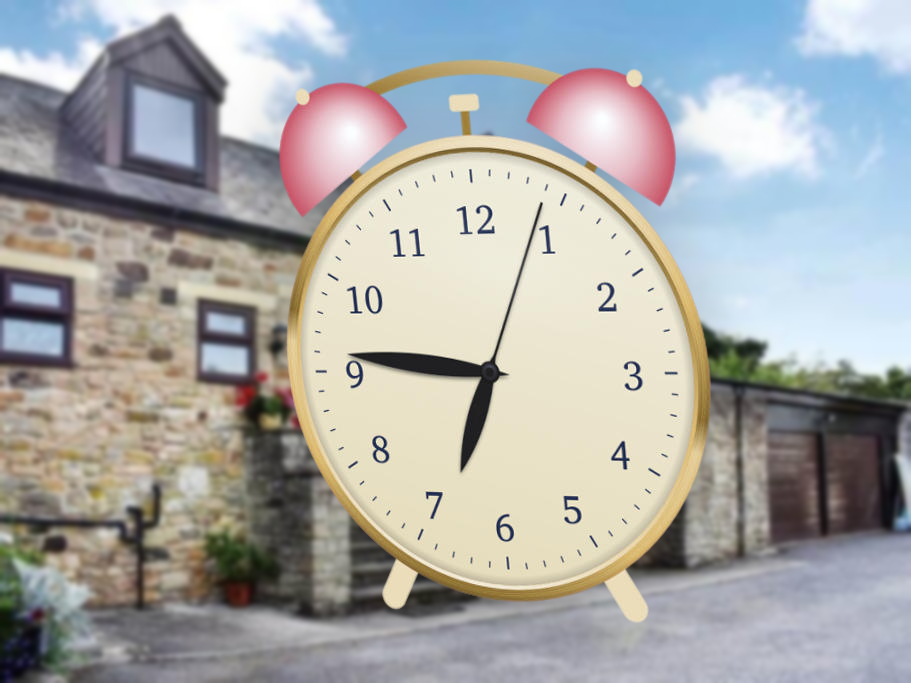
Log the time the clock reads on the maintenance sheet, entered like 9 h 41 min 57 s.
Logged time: 6 h 46 min 04 s
